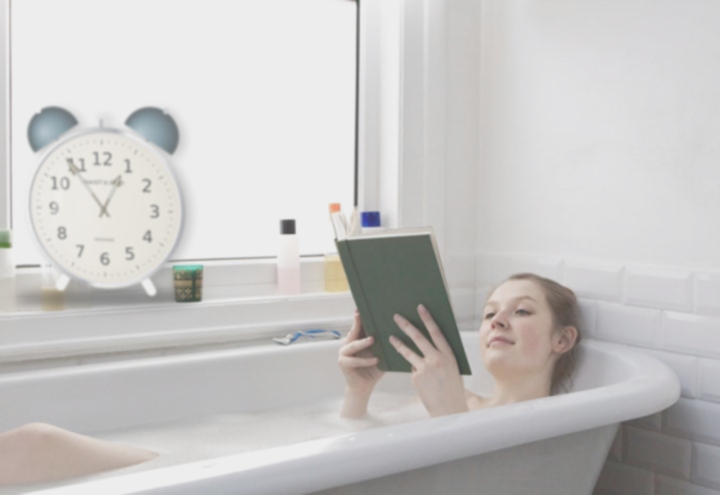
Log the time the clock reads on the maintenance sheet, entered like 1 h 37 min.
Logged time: 12 h 54 min
